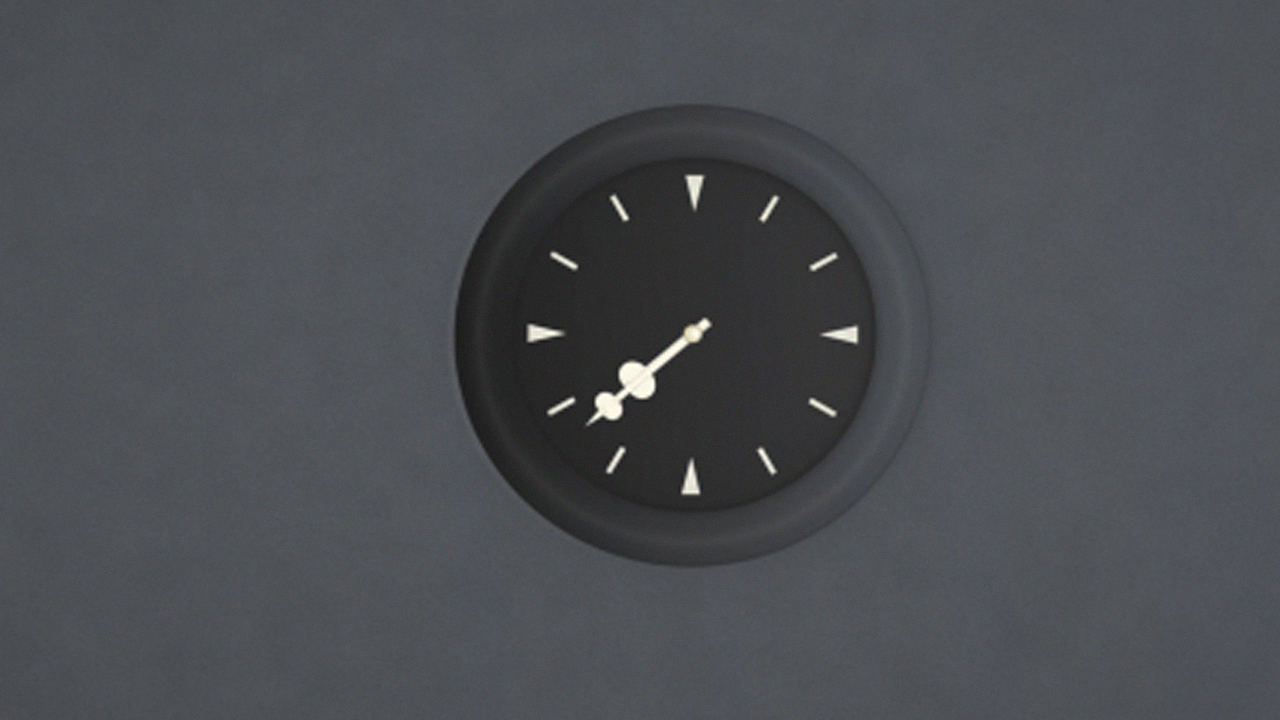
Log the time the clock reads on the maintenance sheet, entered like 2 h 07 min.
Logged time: 7 h 38 min
